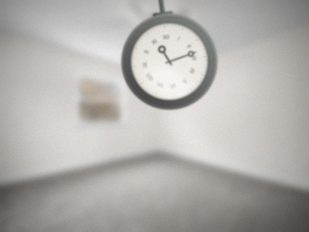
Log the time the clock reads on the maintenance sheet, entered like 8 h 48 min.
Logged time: 11 h 13 min
